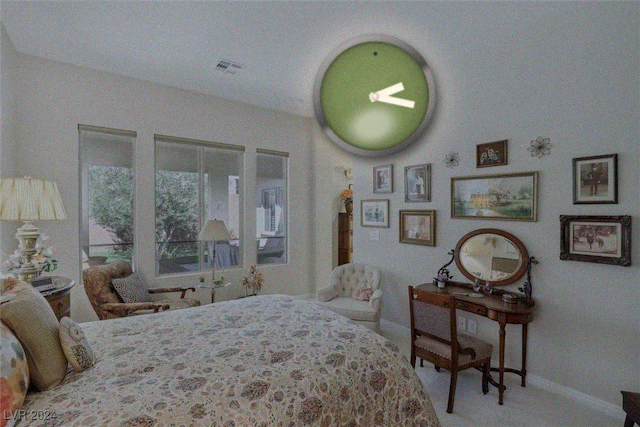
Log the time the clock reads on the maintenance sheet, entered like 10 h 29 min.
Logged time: 2 h 17 min
